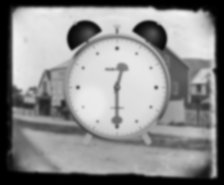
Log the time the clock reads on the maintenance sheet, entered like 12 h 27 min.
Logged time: 12 h 30 min
